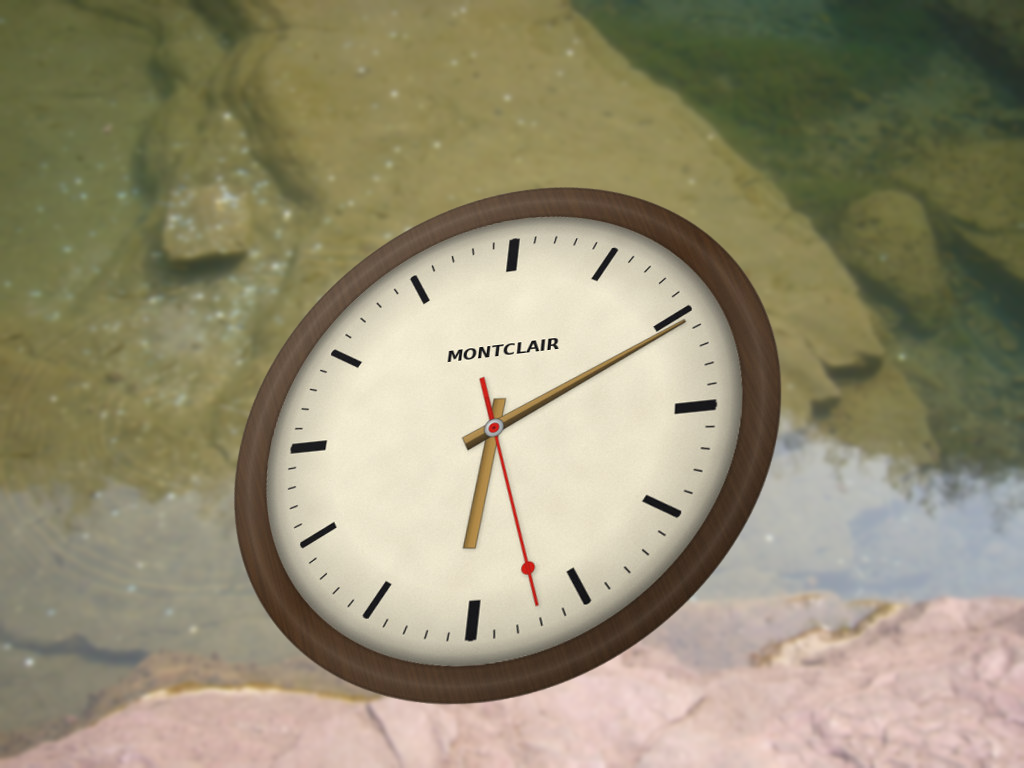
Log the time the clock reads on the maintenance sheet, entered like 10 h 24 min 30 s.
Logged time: 6 h 10 min 27 s
